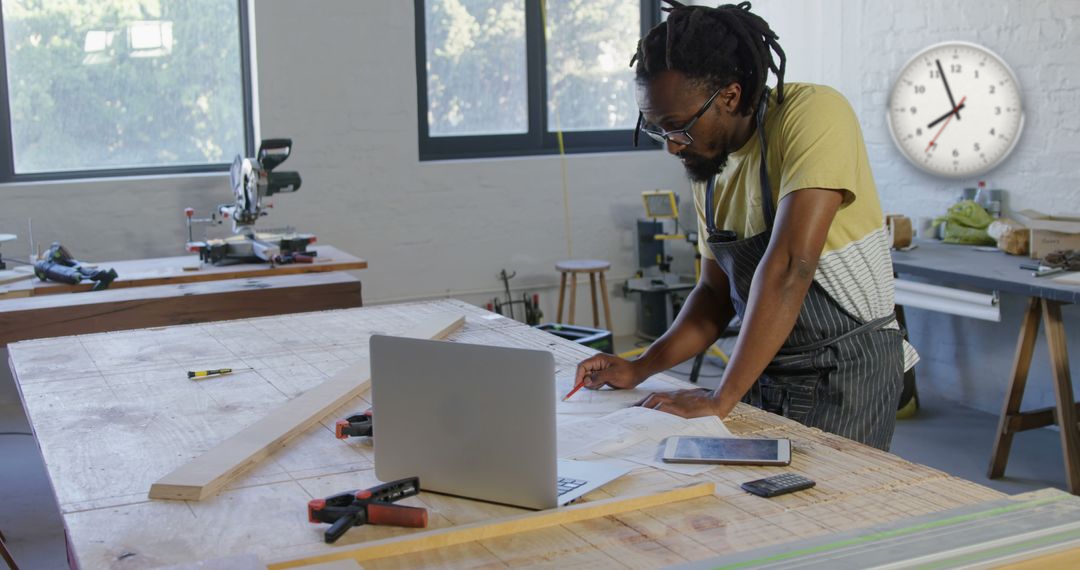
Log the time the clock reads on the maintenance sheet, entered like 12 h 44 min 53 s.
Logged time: 7 h 56 min 36 s
